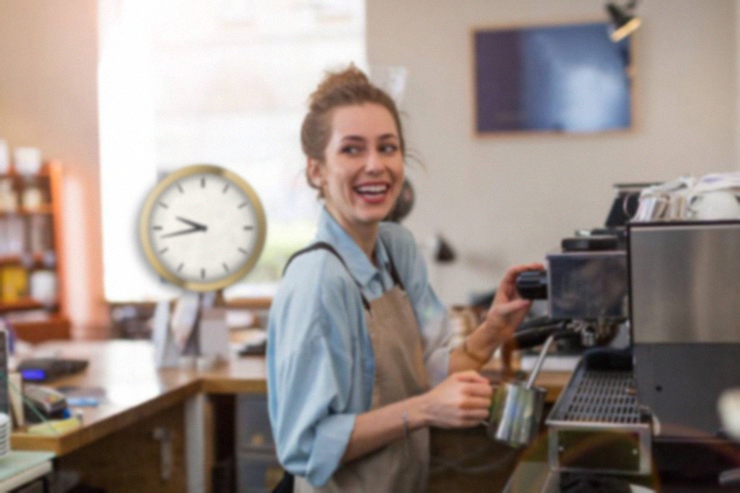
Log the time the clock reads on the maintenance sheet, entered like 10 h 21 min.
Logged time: 9 h 43 min
